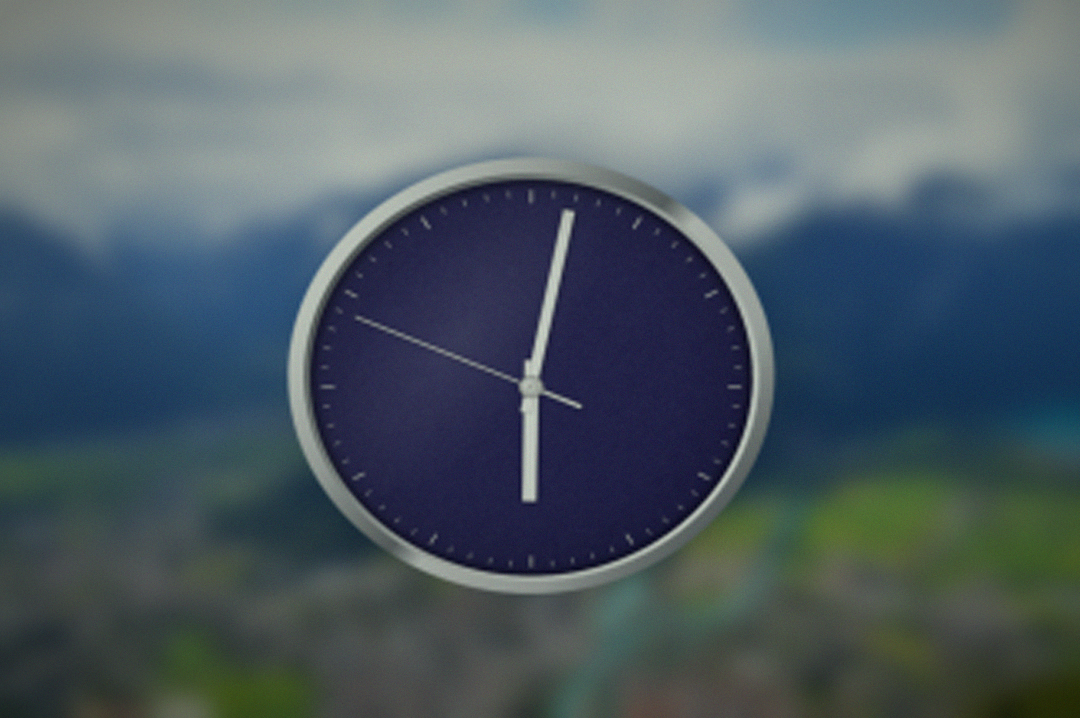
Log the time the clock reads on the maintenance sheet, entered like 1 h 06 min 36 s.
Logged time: 6 h 01 min 49 s
